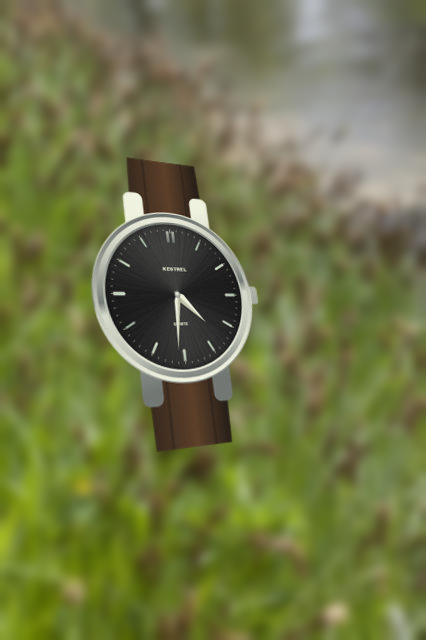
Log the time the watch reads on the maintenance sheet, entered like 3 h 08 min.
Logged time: 4 h 31 min
